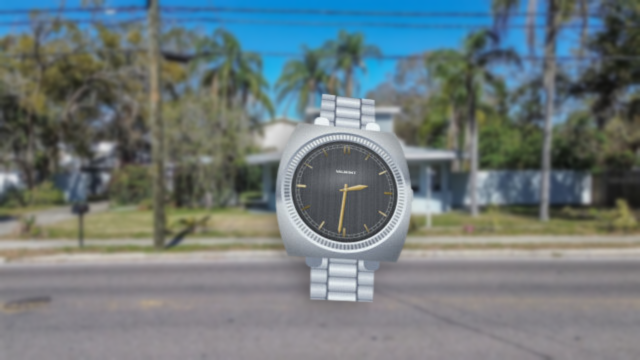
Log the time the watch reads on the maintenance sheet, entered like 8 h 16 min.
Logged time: 2 h 31 min
